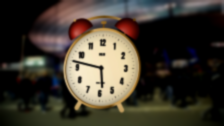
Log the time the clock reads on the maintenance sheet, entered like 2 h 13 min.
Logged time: 5 h 47 min
